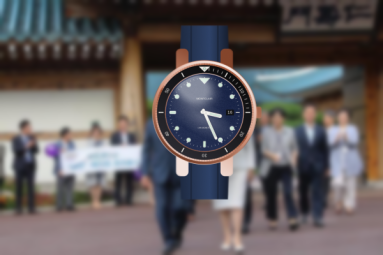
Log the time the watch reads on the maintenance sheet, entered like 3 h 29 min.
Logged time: 3 h 26 min
